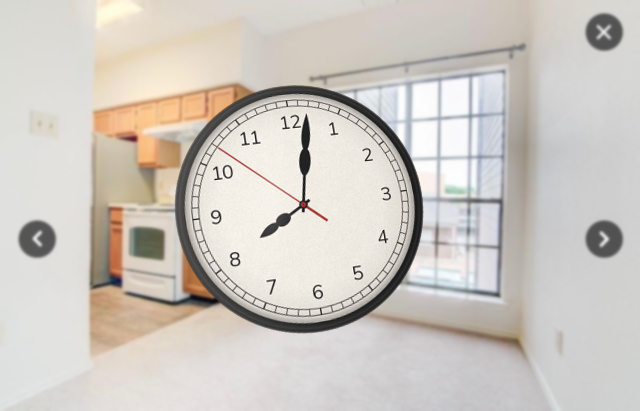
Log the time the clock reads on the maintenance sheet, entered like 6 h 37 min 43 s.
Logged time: 8 h 01 min 52 s
